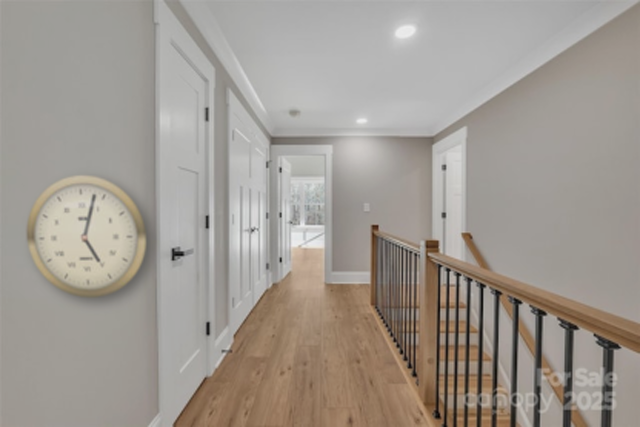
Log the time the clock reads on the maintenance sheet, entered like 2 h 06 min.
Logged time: 5 h 03 min
